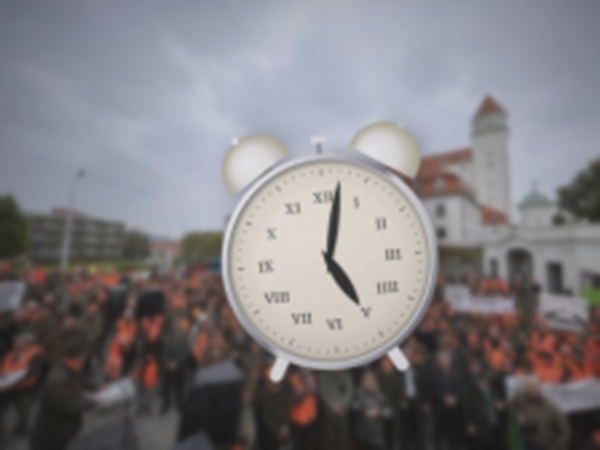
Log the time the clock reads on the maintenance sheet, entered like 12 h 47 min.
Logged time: 5 h 02 min
